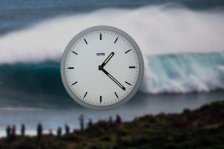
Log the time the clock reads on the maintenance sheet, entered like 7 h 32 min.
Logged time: 1 h 22 min
